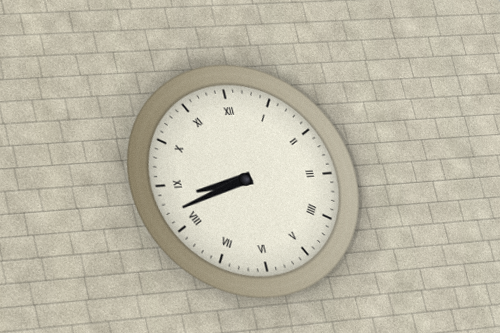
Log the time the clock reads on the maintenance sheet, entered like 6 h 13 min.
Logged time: 8 h 42 min
